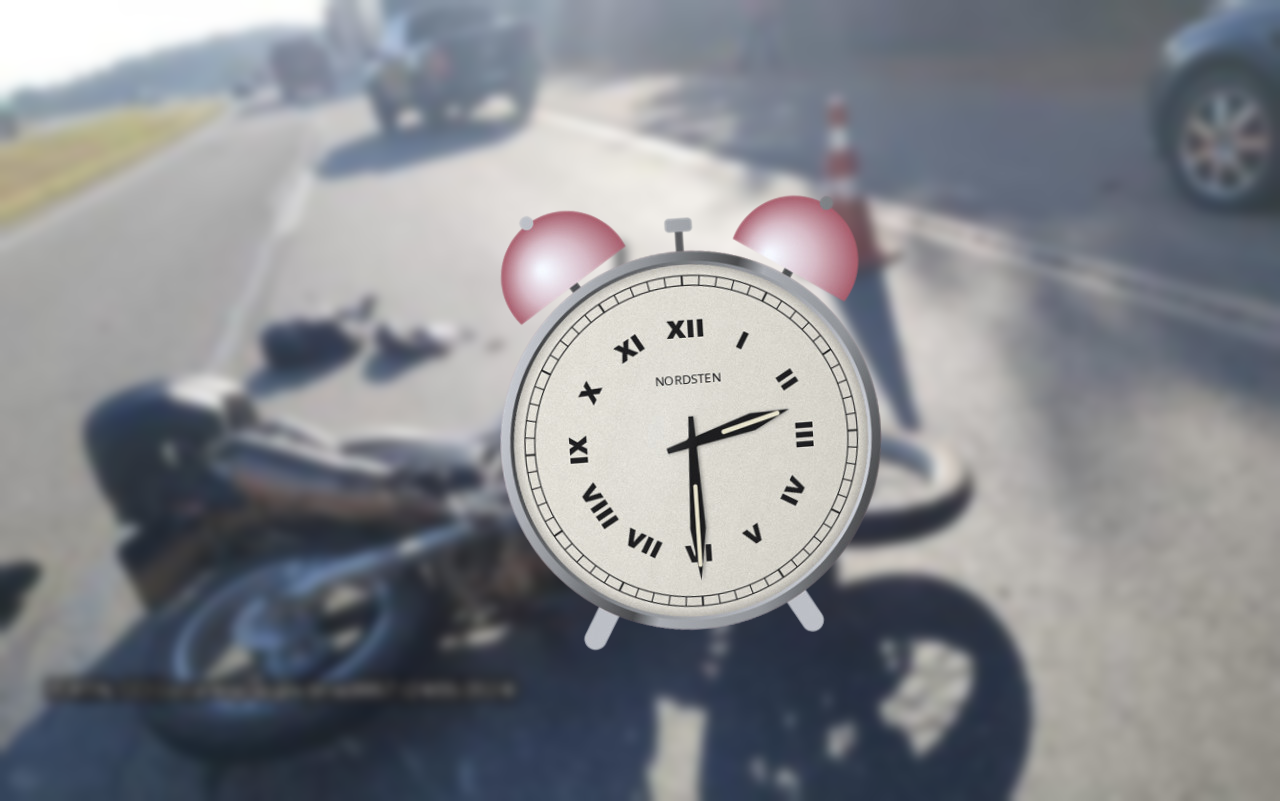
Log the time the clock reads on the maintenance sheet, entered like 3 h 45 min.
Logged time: 2 h 30 min
